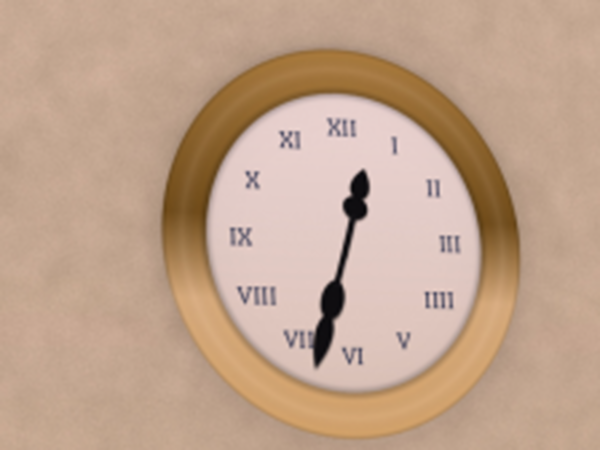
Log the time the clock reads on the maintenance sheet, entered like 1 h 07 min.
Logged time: 12 h 33 min
